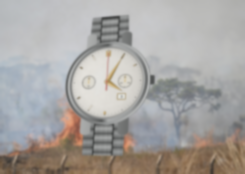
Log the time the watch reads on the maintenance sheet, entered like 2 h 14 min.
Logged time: 4 h 05 min
